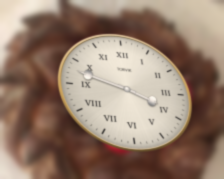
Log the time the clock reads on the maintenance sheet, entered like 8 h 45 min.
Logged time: 3 h 48 min
